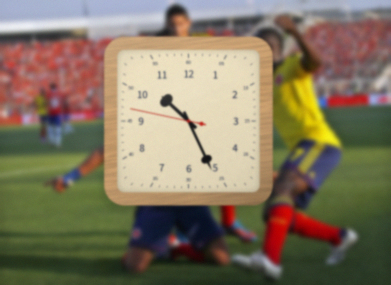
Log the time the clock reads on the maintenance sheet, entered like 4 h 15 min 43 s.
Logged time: 10 h 25 min 47 s
